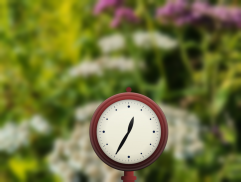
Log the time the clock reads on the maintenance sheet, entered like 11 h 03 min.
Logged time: 12 h 35 min
